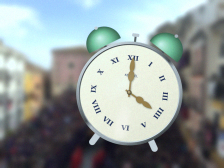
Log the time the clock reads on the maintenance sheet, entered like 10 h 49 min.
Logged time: 4 h 00 min
